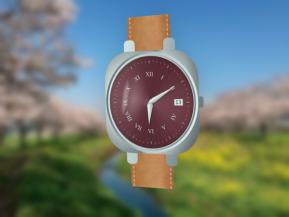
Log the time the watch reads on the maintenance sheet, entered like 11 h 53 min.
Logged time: 6 h 10 min
